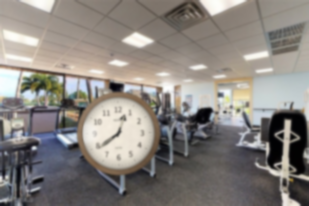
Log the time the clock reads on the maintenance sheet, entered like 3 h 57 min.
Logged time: 12 h 39 min
